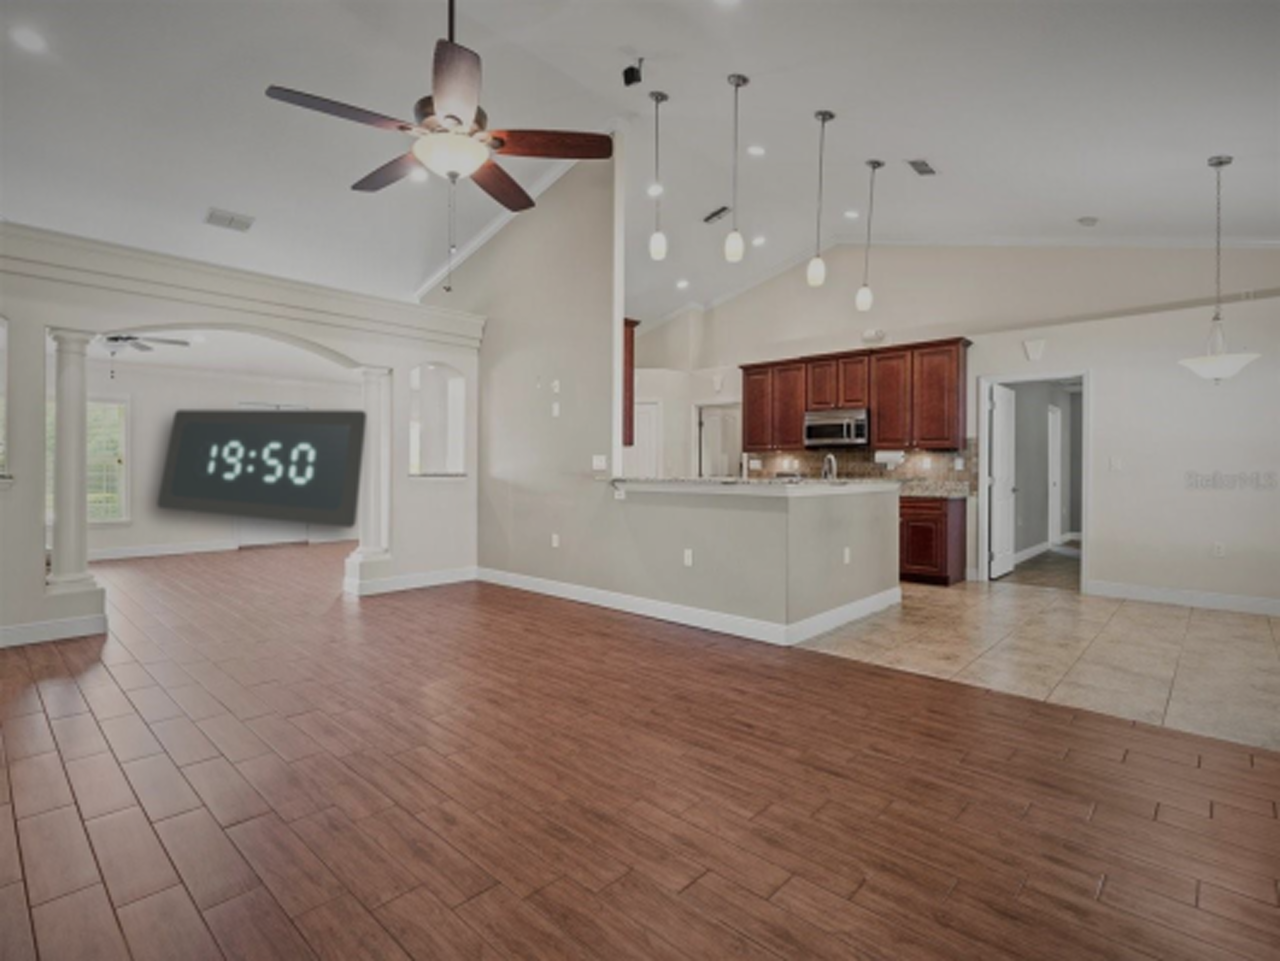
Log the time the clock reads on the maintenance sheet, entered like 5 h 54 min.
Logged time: 19 h 50 min
